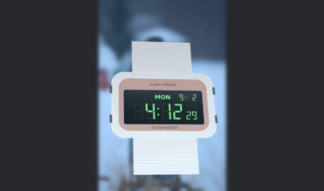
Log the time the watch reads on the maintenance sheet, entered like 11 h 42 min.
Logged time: 4 h 12 min
